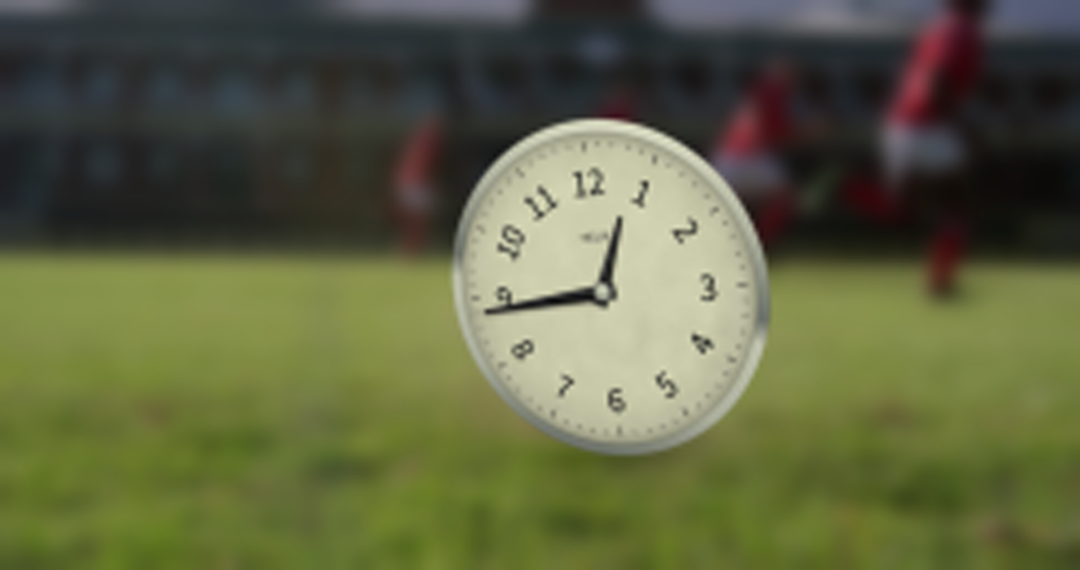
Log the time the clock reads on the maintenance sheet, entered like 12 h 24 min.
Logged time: 12 h 44 min
